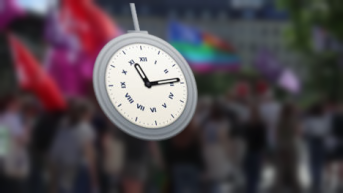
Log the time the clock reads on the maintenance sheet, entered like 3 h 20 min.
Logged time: 11 h 14 min
